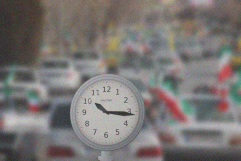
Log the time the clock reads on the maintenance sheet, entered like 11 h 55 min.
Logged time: 10 h 16 min
